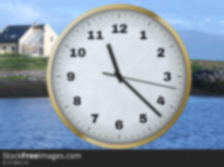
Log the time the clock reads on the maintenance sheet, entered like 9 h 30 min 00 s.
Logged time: 11 h 22 min 17 s
